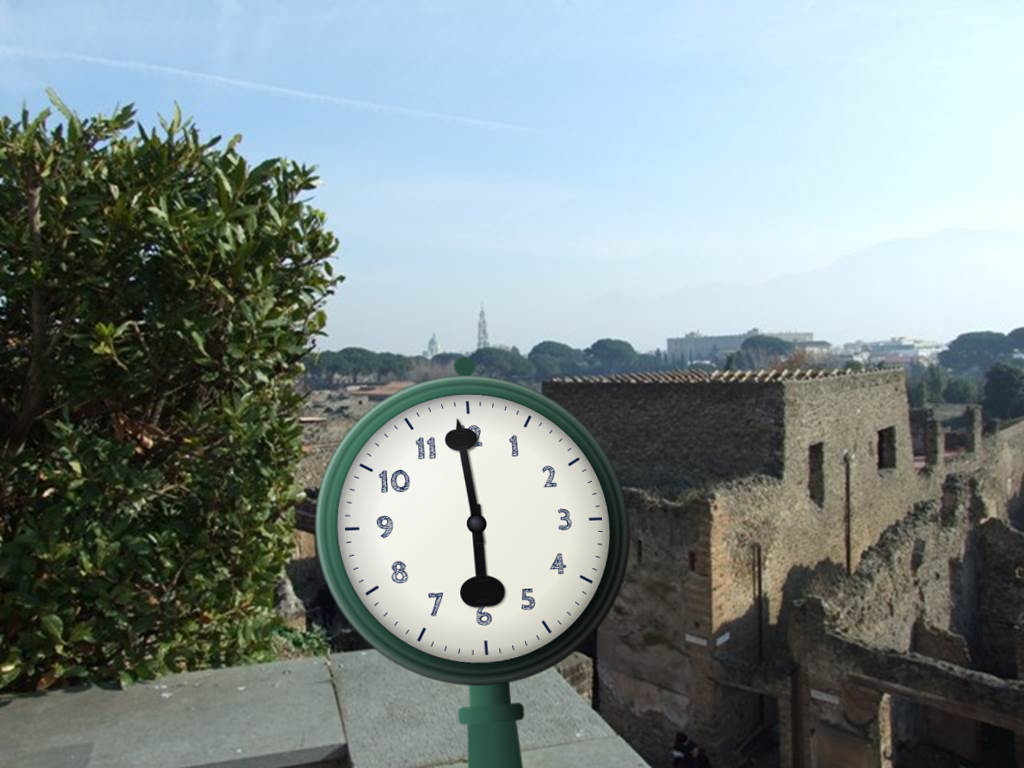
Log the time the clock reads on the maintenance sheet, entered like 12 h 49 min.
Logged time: 5 h 59 min
